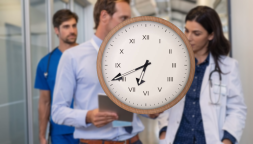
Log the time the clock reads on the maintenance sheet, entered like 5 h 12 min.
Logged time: 6 h 41 min
